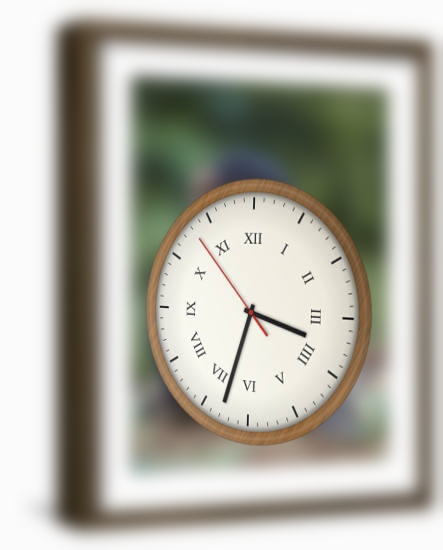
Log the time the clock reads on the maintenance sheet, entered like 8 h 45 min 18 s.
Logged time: 3 h 32 min 53 s
